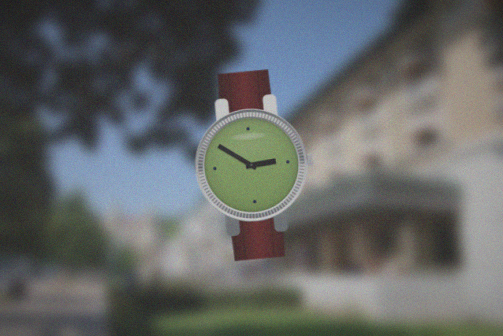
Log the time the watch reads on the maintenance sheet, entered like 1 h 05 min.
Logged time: 2 h 51 min
